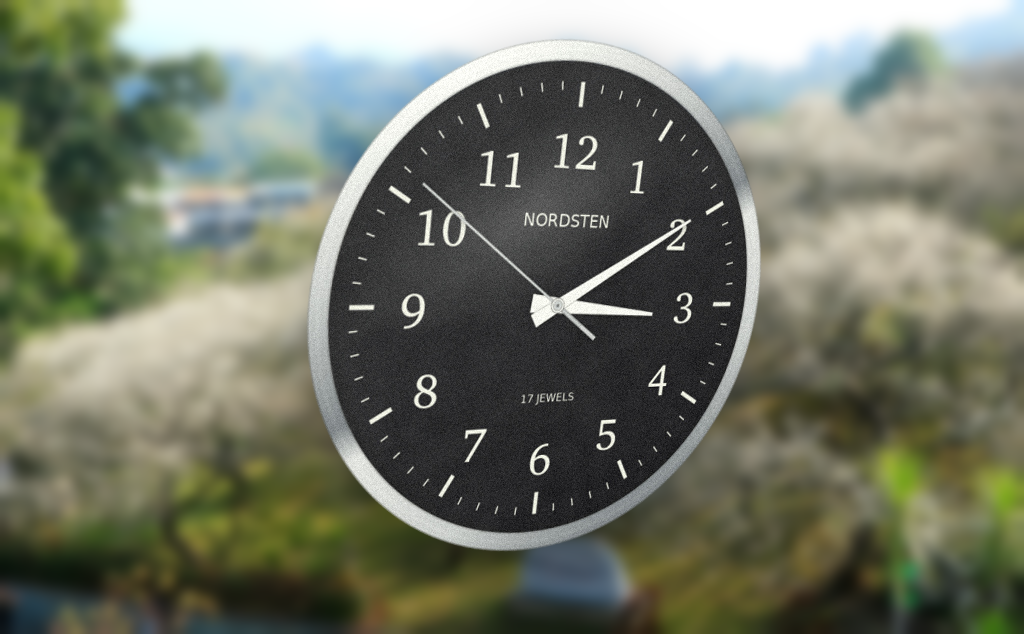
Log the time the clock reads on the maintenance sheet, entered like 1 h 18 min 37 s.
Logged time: 3 h 09 min 51 s
